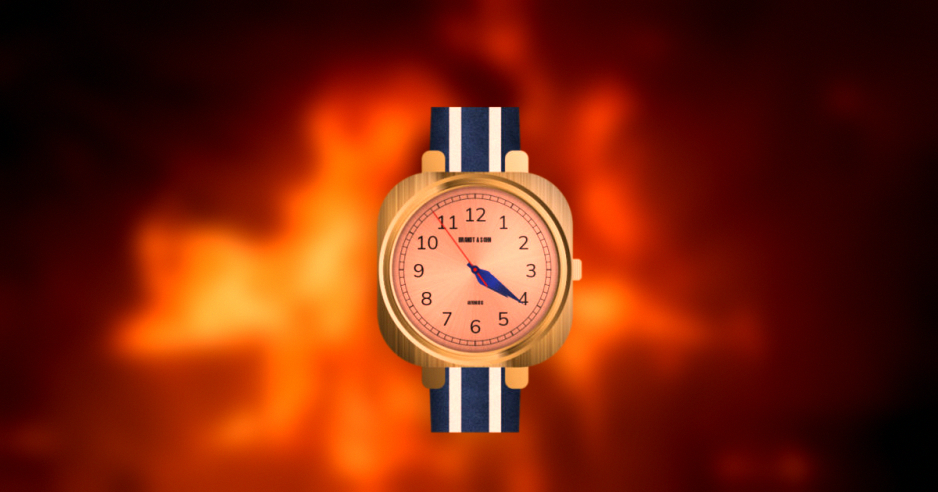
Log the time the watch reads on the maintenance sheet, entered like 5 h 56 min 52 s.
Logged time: 4 h 20 min 54 s
